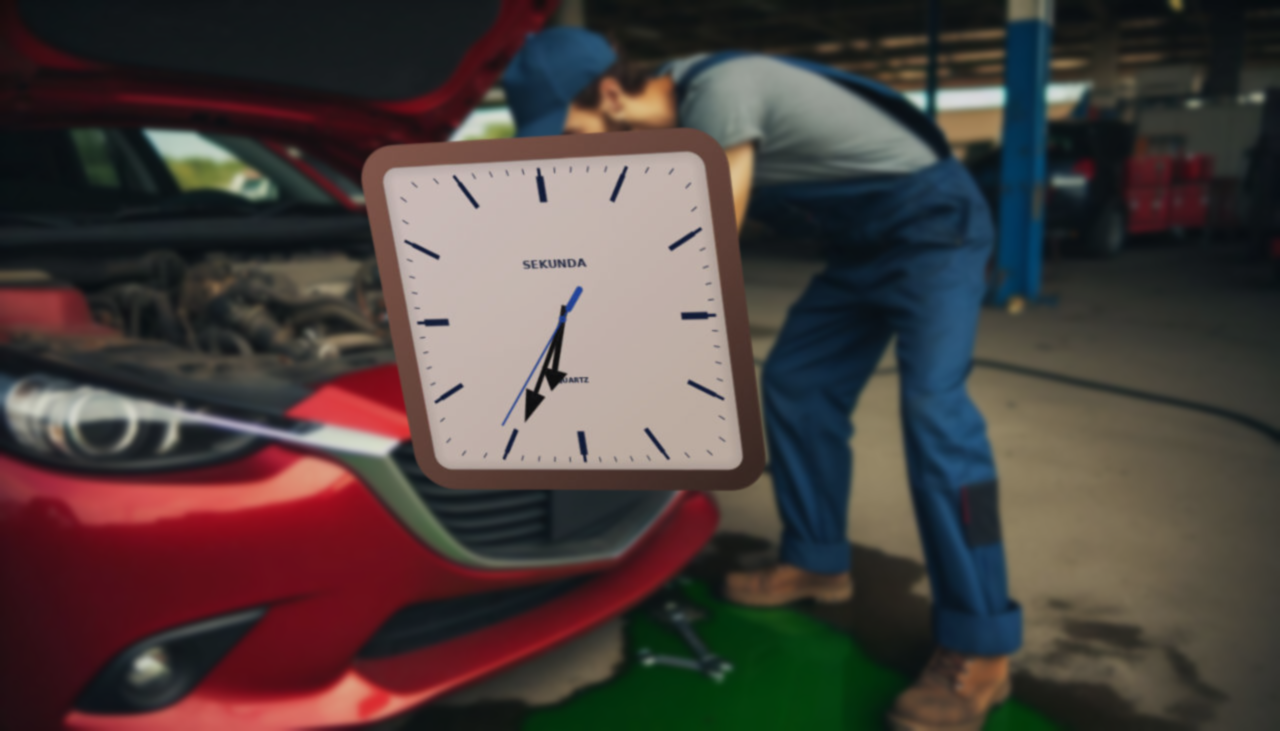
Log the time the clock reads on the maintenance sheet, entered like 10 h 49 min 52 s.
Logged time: 6 h 34 min 36 s
